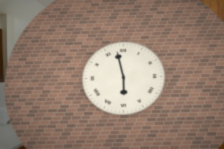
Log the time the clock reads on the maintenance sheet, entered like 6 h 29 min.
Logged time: 5 h 58 min
